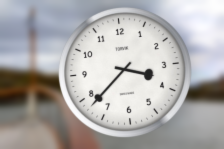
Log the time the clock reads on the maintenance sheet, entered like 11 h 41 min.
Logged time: 3 h 38 min
